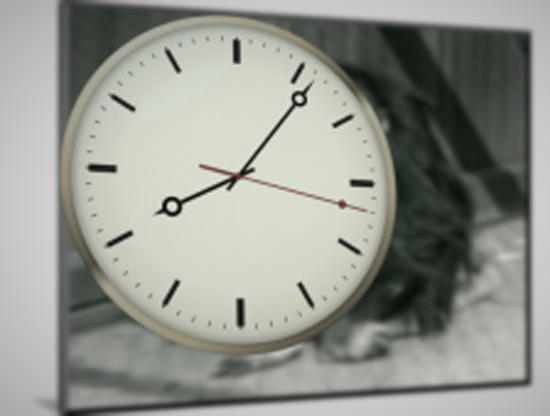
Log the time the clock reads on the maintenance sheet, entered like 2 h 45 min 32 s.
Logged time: 8 h 06 min 17 s
